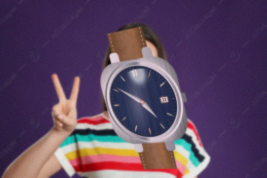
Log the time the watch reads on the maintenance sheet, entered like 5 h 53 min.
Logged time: 4 h 51 min
